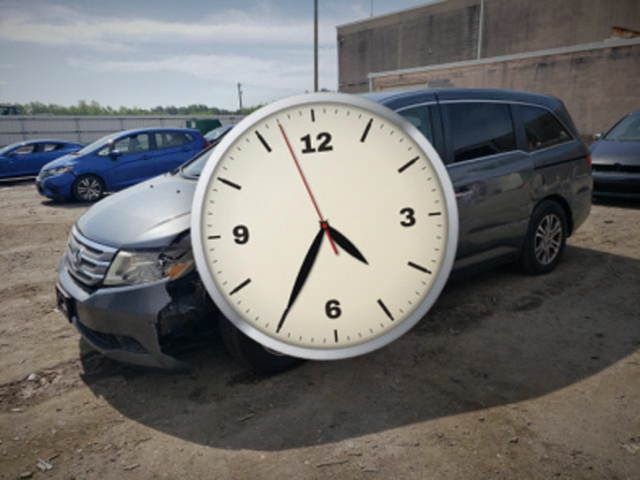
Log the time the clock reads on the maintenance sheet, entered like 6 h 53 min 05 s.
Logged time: 4 h 34 min 57 s
